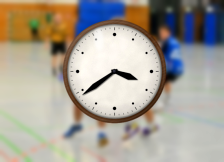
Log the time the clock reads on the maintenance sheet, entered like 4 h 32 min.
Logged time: 3 h 39 min
